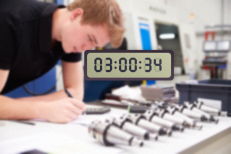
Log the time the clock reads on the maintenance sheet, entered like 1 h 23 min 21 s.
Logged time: 3 h 00 min 34 s
